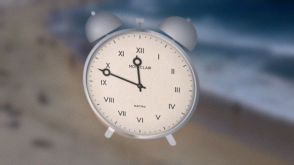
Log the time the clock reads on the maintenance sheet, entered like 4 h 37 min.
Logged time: 11 h 48 min
